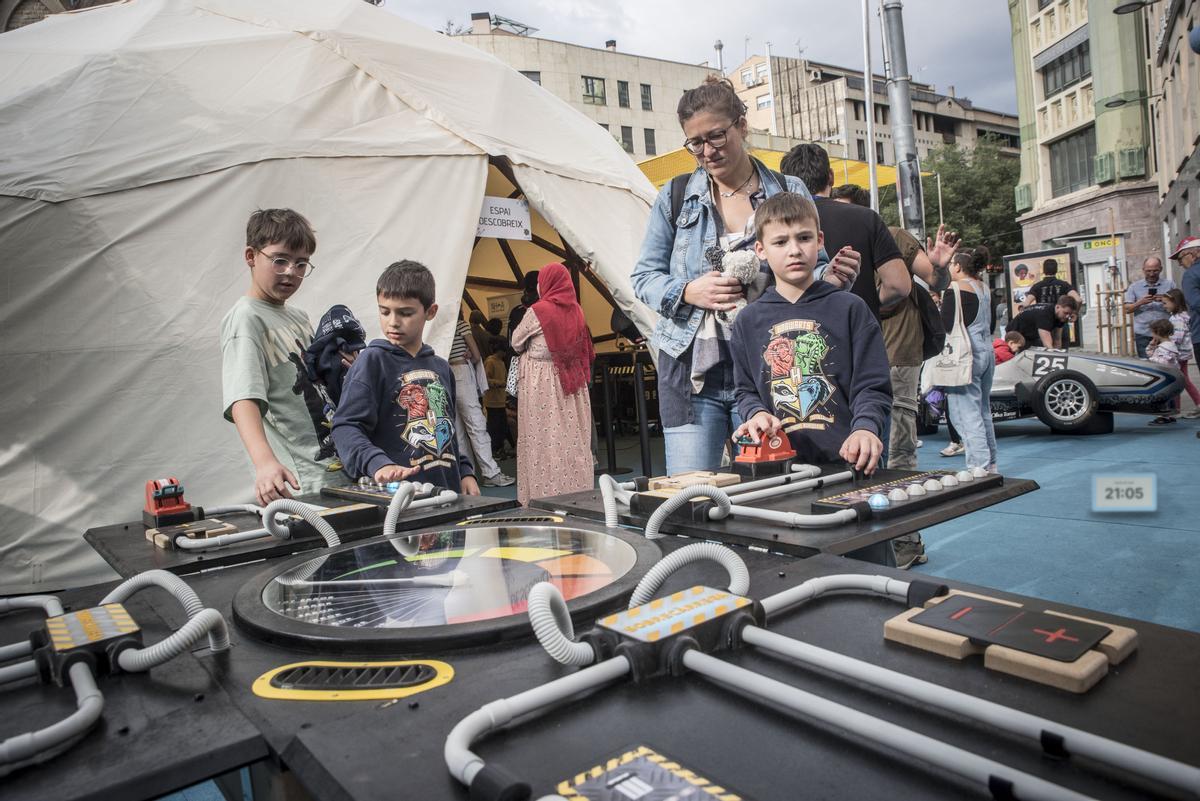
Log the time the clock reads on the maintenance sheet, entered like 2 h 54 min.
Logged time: 21 h 05 min
